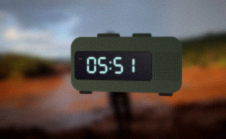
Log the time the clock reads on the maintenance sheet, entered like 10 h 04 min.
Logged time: 5 h 51 min
